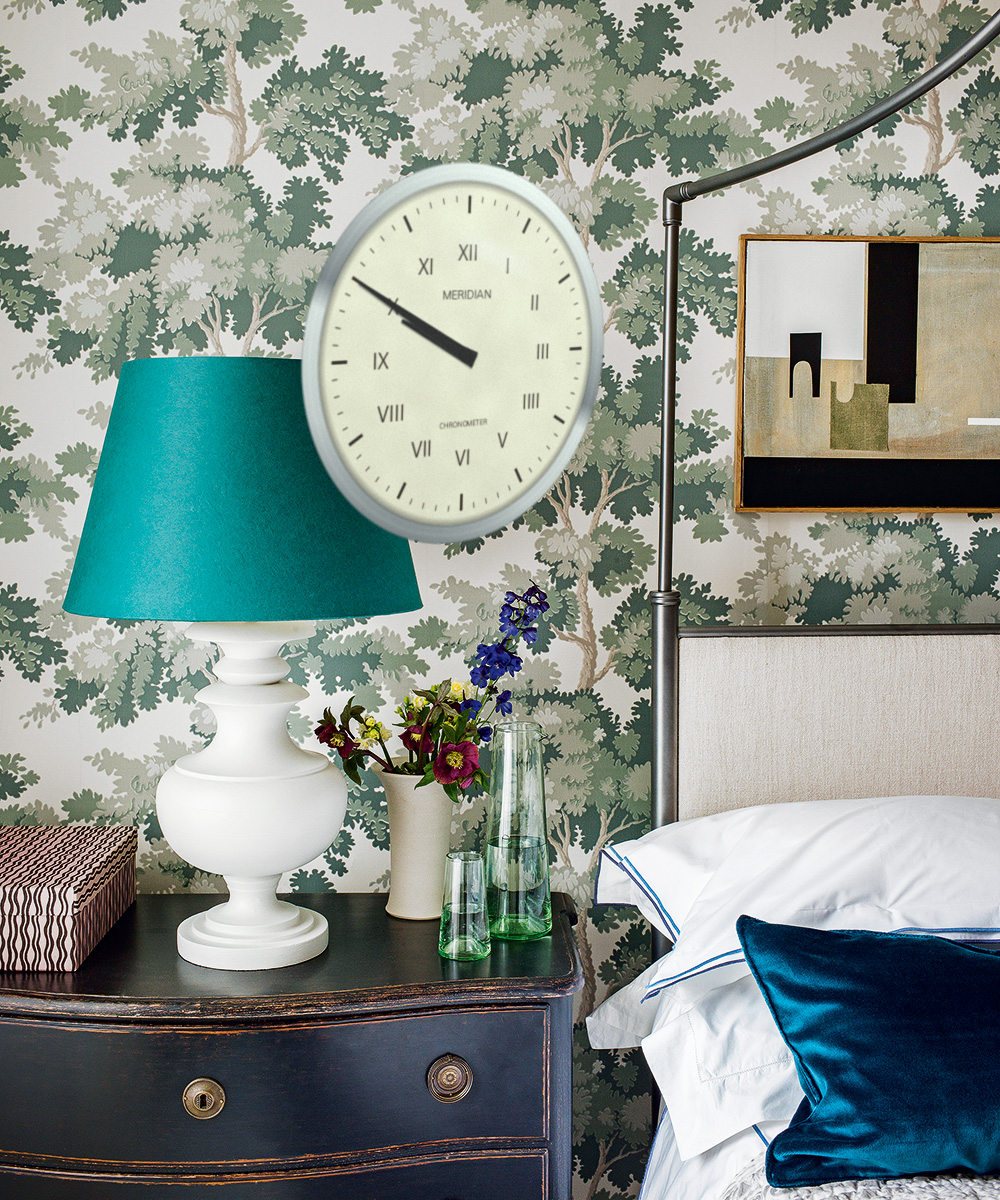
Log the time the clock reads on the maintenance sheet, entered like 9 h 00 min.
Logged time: 9 h 50 min
